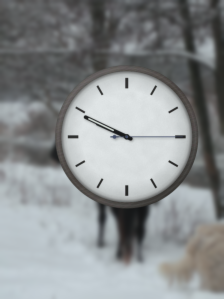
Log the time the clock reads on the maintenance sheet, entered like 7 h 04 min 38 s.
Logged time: 9 h 49 min 15 s
